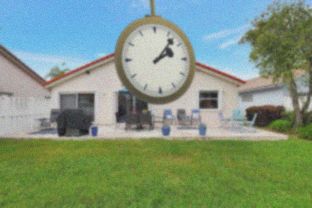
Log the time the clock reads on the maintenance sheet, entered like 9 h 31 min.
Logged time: 2 h 07 min
